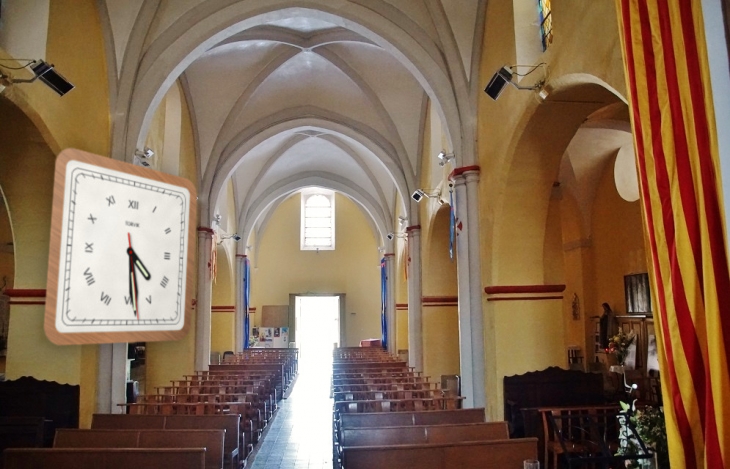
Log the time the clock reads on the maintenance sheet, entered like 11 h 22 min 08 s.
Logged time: 4 h 28 min 28 s
